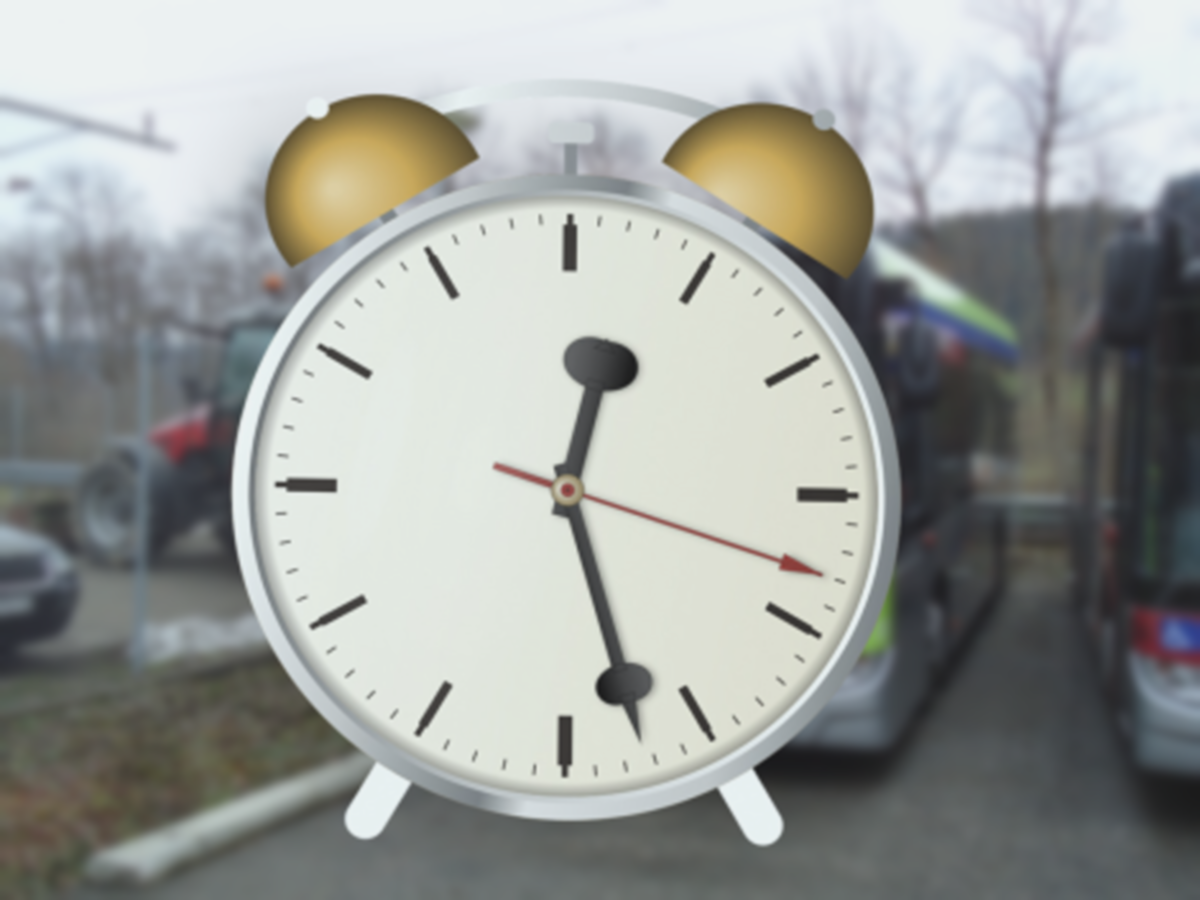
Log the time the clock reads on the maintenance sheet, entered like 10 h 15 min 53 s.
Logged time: 12 h 27 min 18 s
